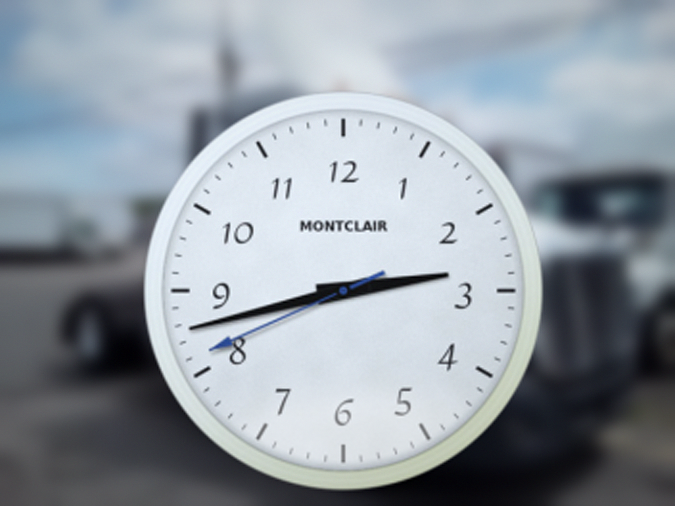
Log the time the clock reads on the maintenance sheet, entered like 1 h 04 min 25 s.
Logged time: 2 h 42 min 41 s
